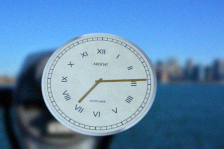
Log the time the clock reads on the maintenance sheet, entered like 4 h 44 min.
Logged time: 7 h 14 min
